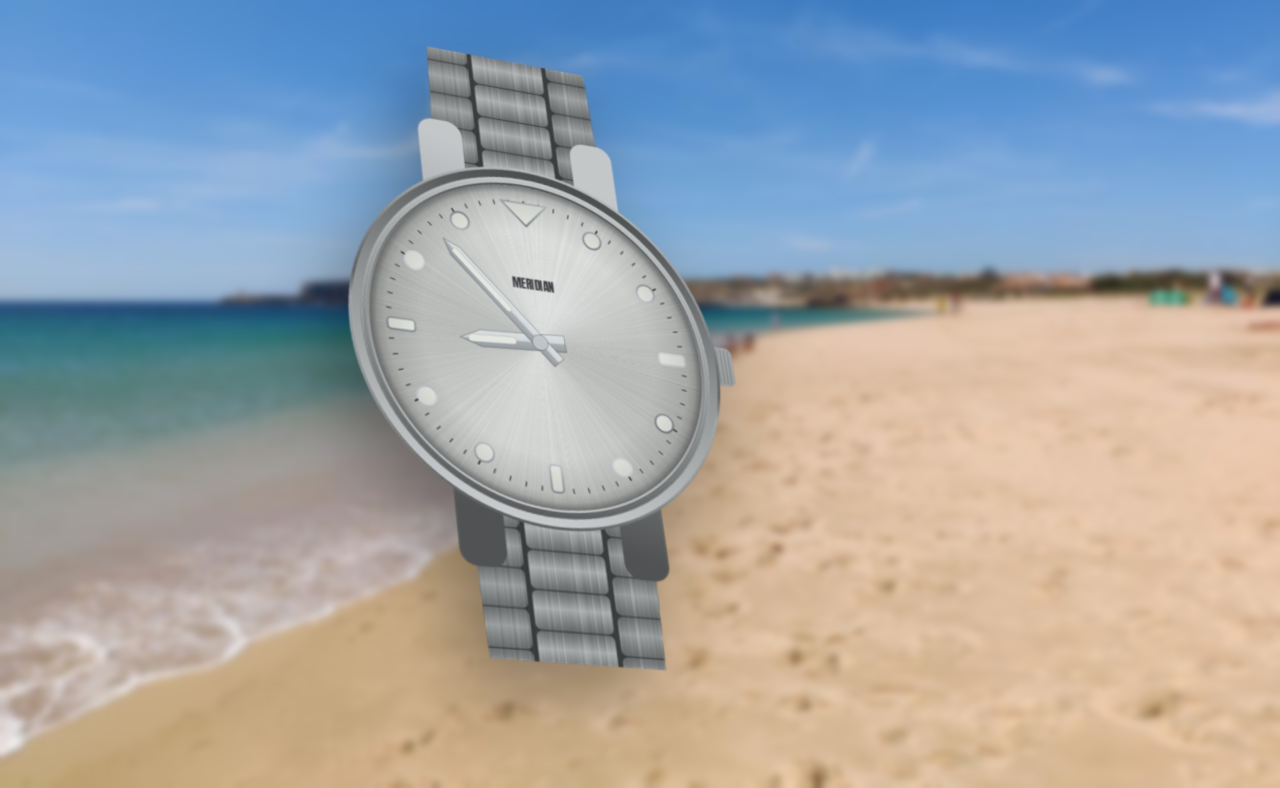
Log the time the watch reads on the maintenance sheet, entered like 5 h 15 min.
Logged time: 8 h 53 min
